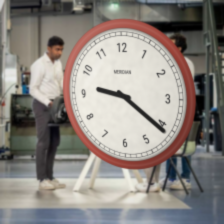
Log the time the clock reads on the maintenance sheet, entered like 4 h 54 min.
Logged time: 9 h 21 min
